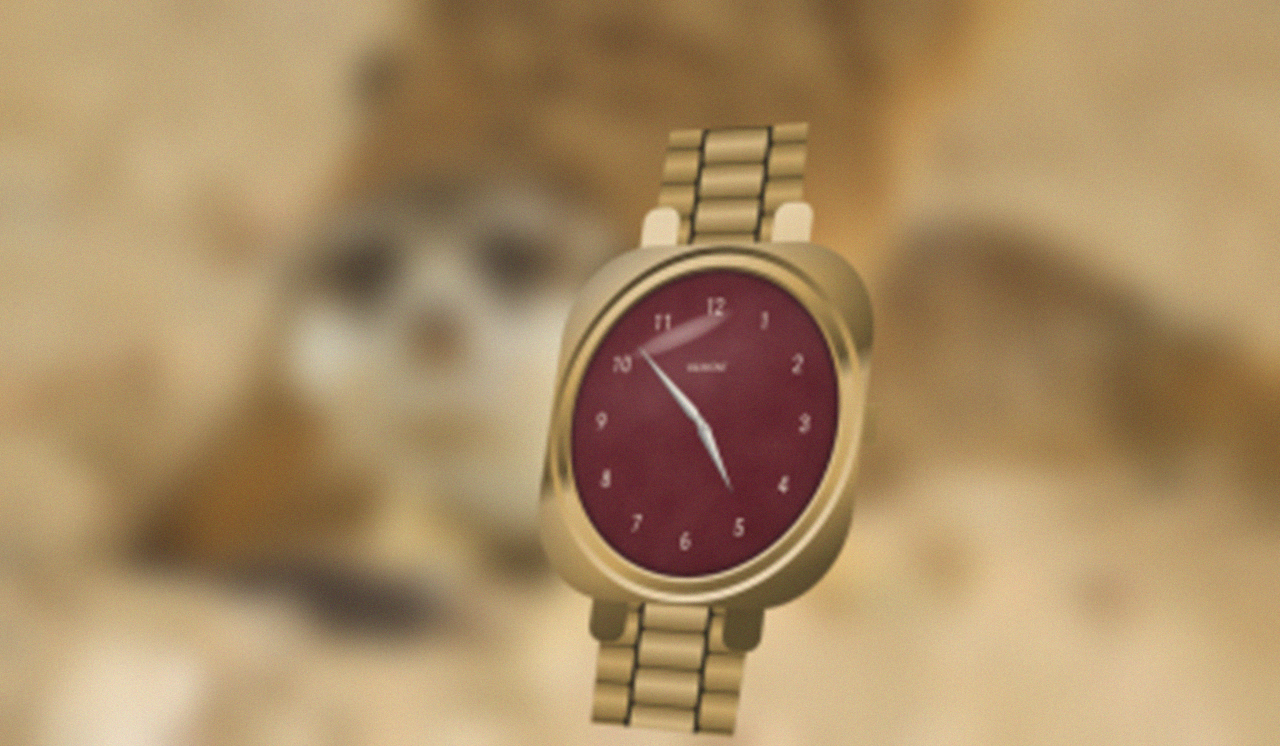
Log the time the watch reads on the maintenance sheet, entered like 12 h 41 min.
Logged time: 4 h 52 min
